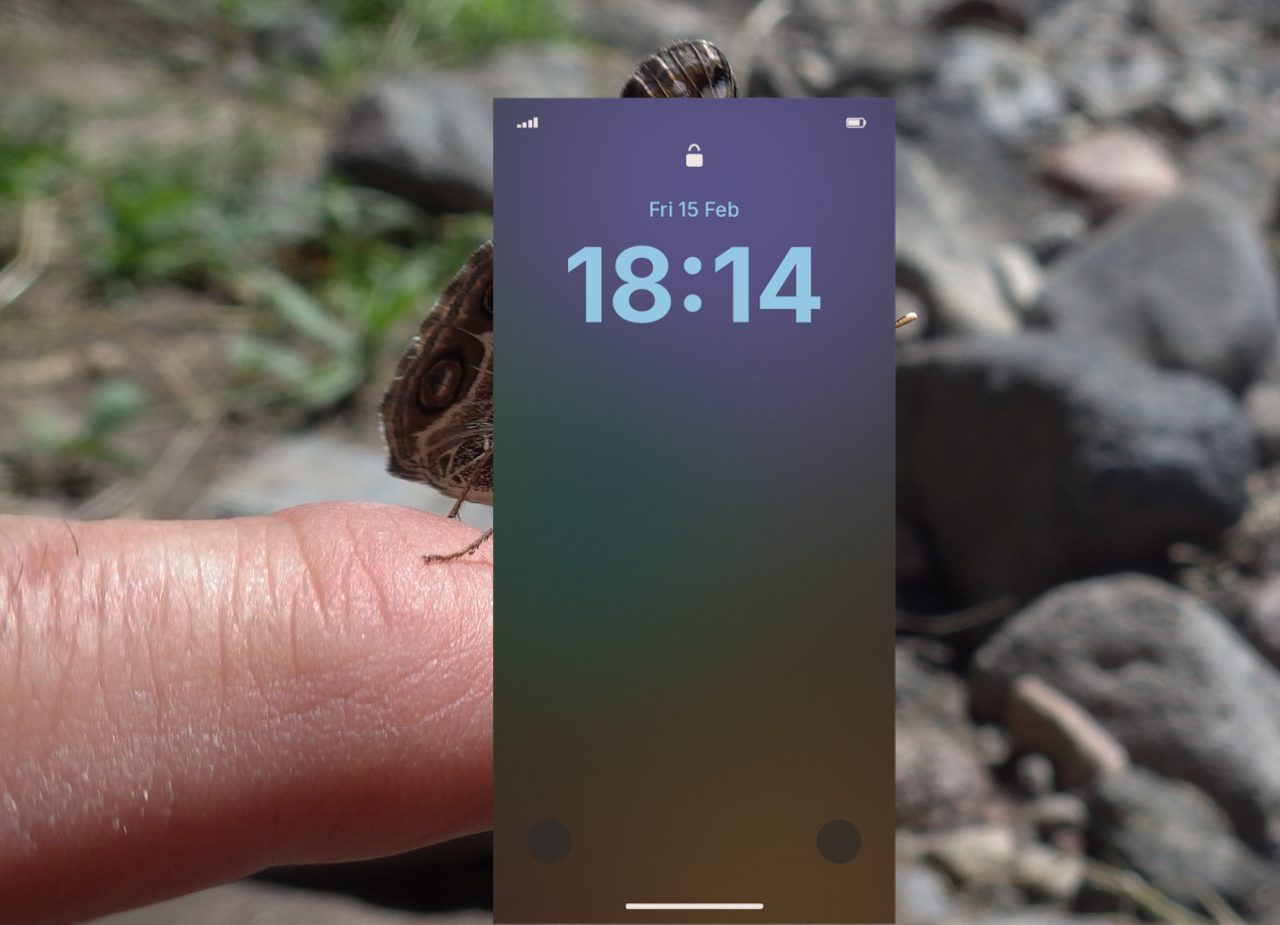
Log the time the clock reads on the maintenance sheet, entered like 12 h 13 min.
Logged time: 18 h 14 min
